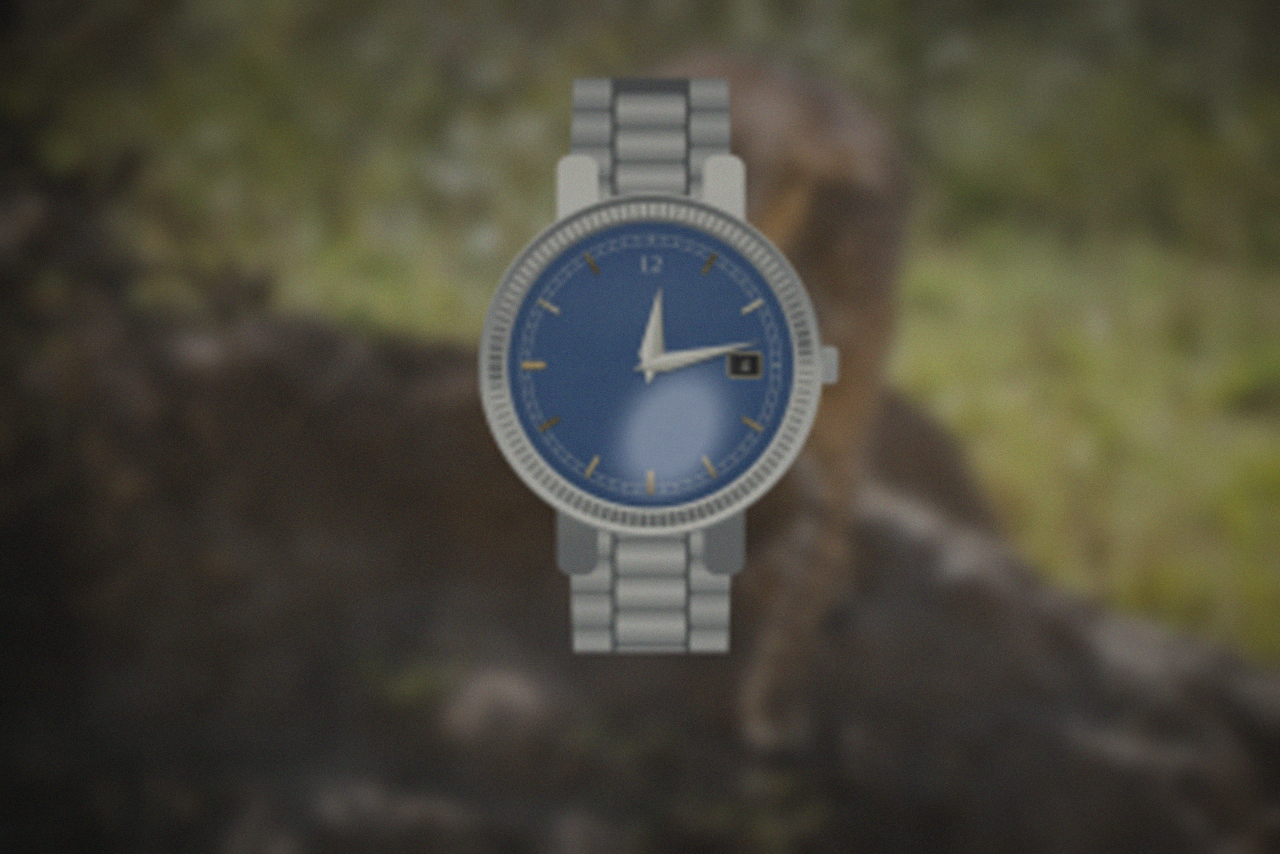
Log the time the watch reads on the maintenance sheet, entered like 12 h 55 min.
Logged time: 12 h 13 min
